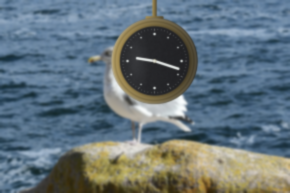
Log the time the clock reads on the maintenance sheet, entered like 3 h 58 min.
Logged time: 9 h 18 min
